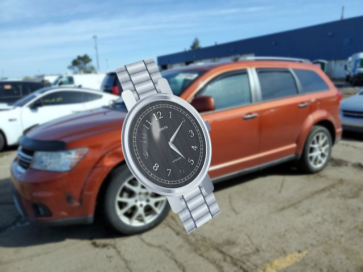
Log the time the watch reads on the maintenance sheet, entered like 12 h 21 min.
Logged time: 5 h 10 min
